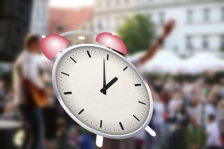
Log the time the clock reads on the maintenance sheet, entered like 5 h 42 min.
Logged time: 2 h 04 min
